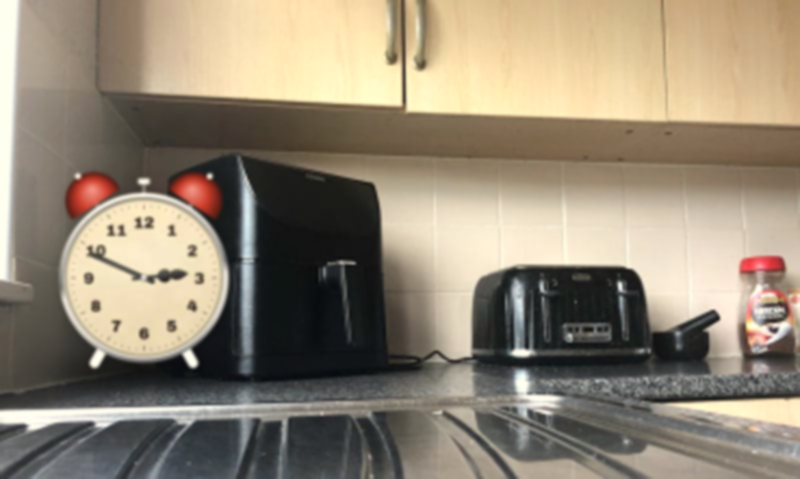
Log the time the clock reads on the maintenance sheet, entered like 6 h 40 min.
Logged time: 2 h 49 min
